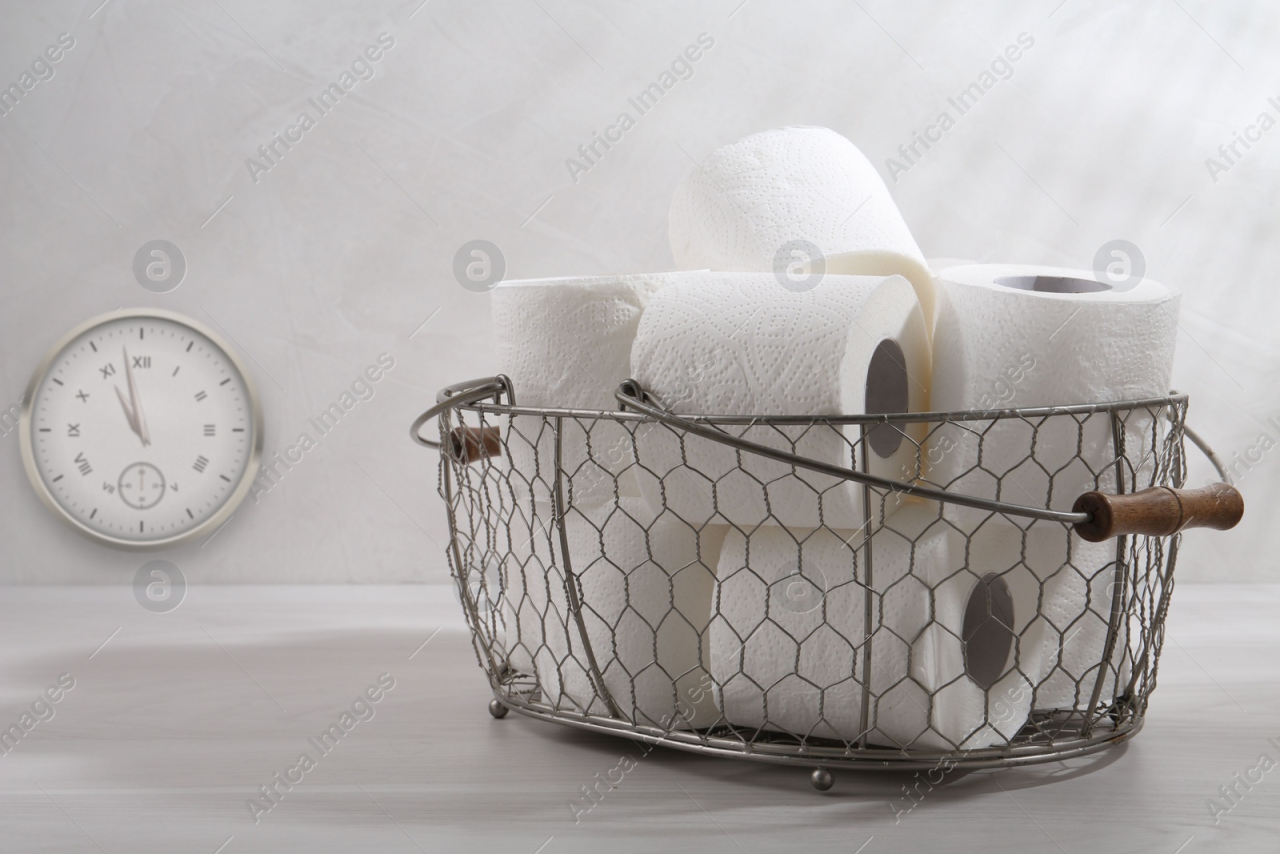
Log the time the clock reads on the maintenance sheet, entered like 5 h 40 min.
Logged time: 10 h 58 min
